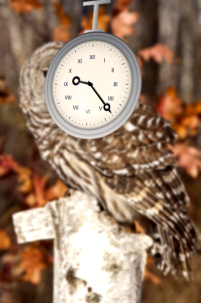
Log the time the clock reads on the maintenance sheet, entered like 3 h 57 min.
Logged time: 9 h 23 min
